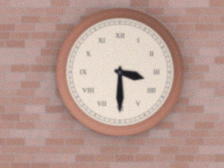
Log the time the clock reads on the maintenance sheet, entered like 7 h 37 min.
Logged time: 3 h 30 min
